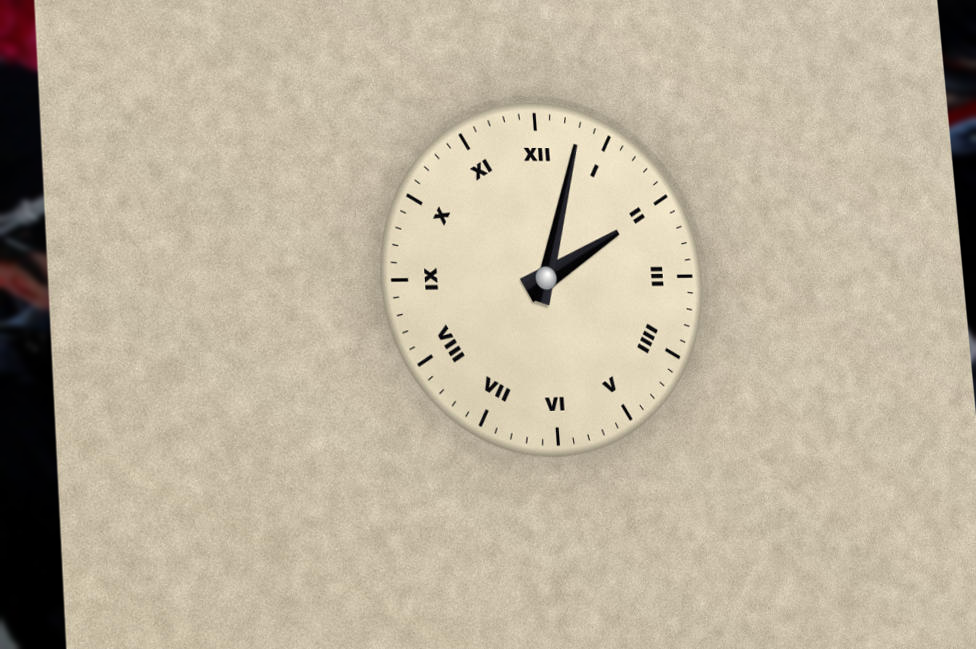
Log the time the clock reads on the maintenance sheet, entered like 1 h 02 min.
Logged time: 2 h 03 min
